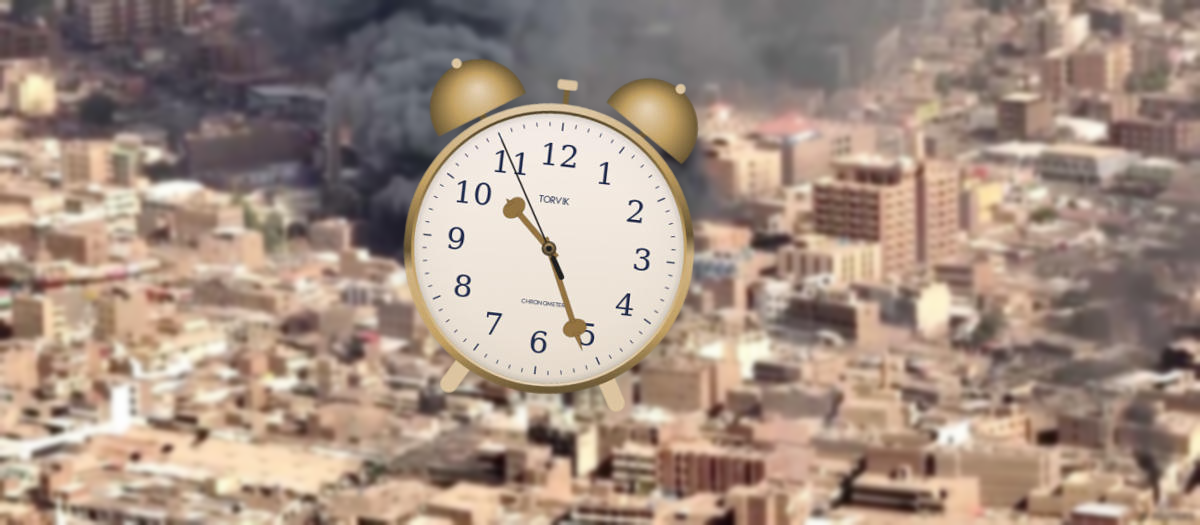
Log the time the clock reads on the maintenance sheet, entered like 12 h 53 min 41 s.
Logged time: 10 h 25 min 55 s
